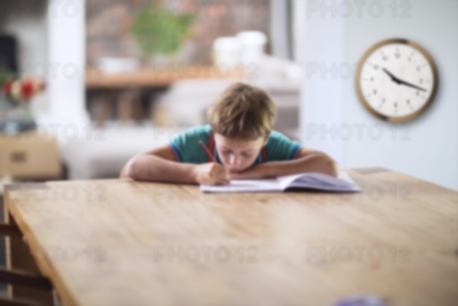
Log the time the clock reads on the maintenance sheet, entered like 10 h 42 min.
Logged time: 10 h 18 min
